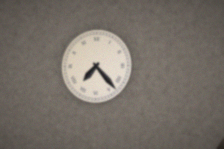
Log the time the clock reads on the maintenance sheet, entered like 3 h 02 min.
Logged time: 7 h 23 min
